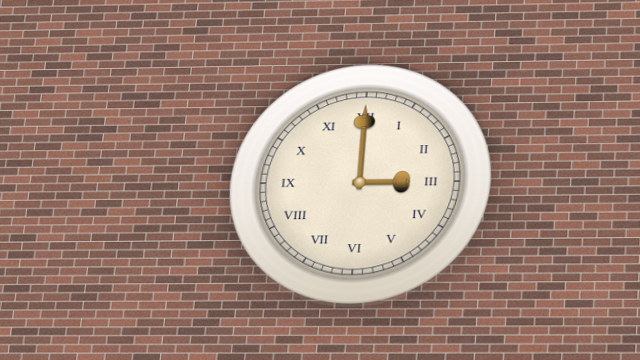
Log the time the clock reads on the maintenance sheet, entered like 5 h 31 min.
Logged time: 3 h 00 min
